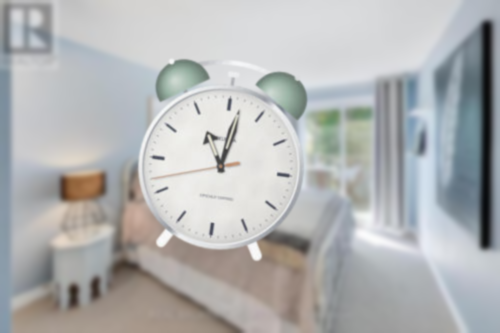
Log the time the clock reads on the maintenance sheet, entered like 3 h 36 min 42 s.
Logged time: 11 h 01 min 42 s
